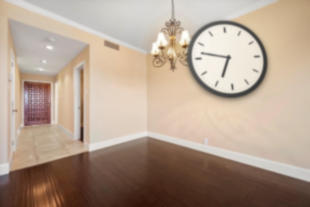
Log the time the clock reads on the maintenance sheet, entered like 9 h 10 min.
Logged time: 6 h 47 min
